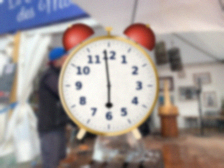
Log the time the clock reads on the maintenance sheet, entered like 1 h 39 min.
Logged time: 5 h 59 min
